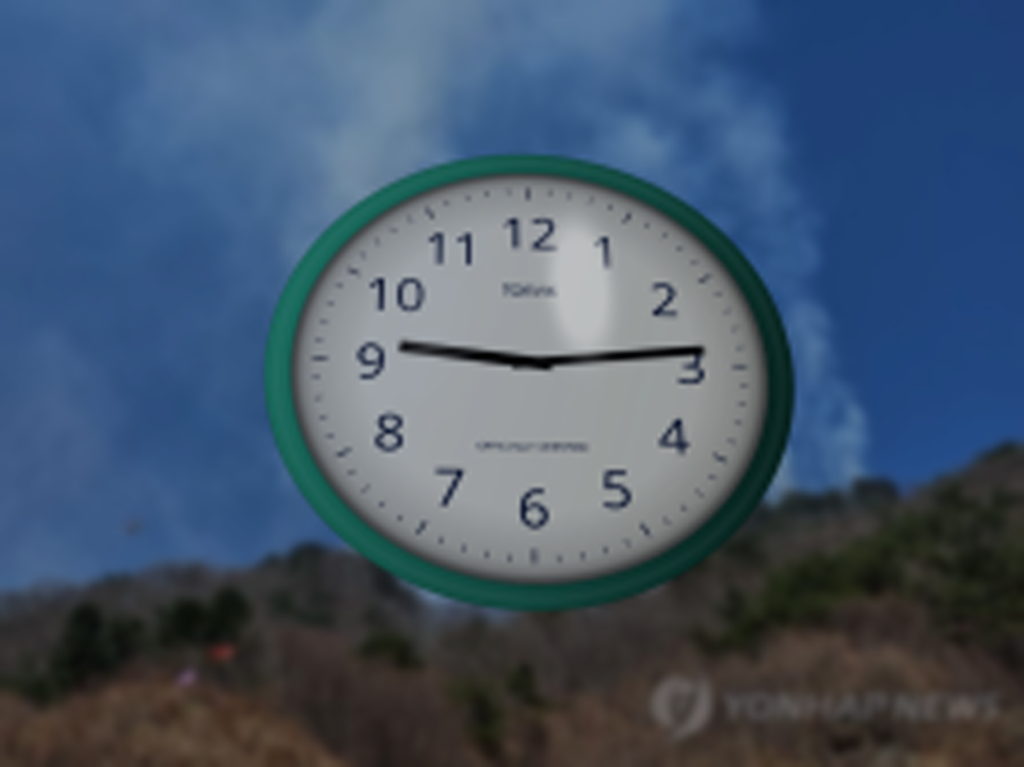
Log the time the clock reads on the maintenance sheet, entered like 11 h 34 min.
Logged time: 9 h 14 min
